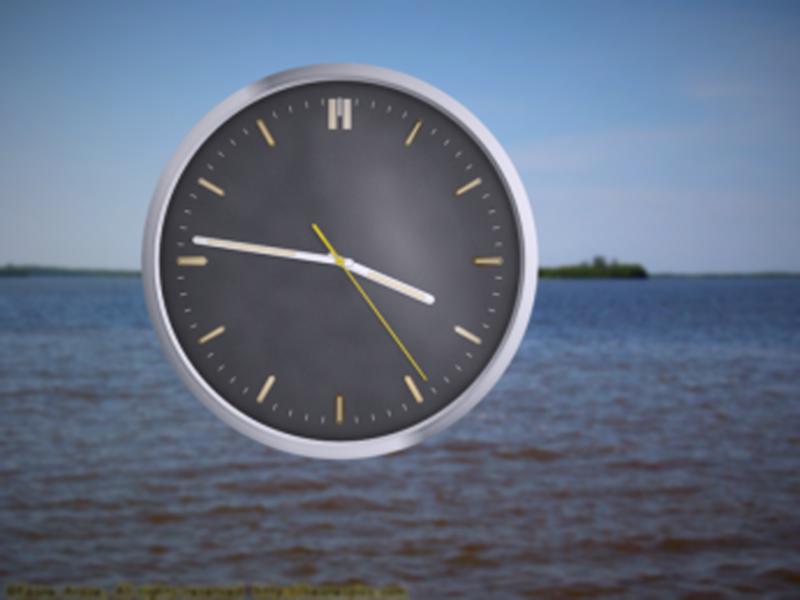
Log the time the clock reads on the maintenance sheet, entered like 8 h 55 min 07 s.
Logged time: 3 h 46 min 24 s
